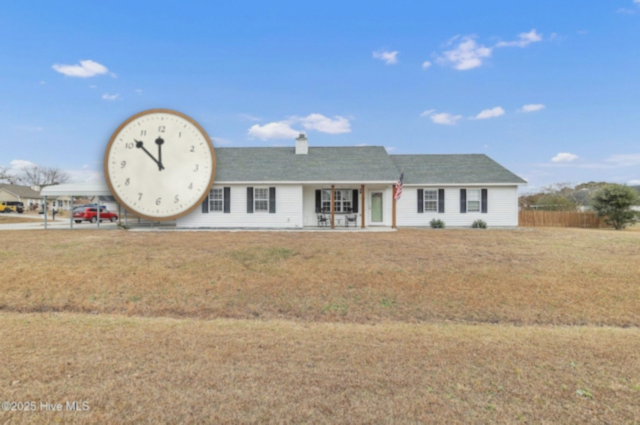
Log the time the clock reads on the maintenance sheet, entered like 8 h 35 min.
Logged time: 11 h 52 min
